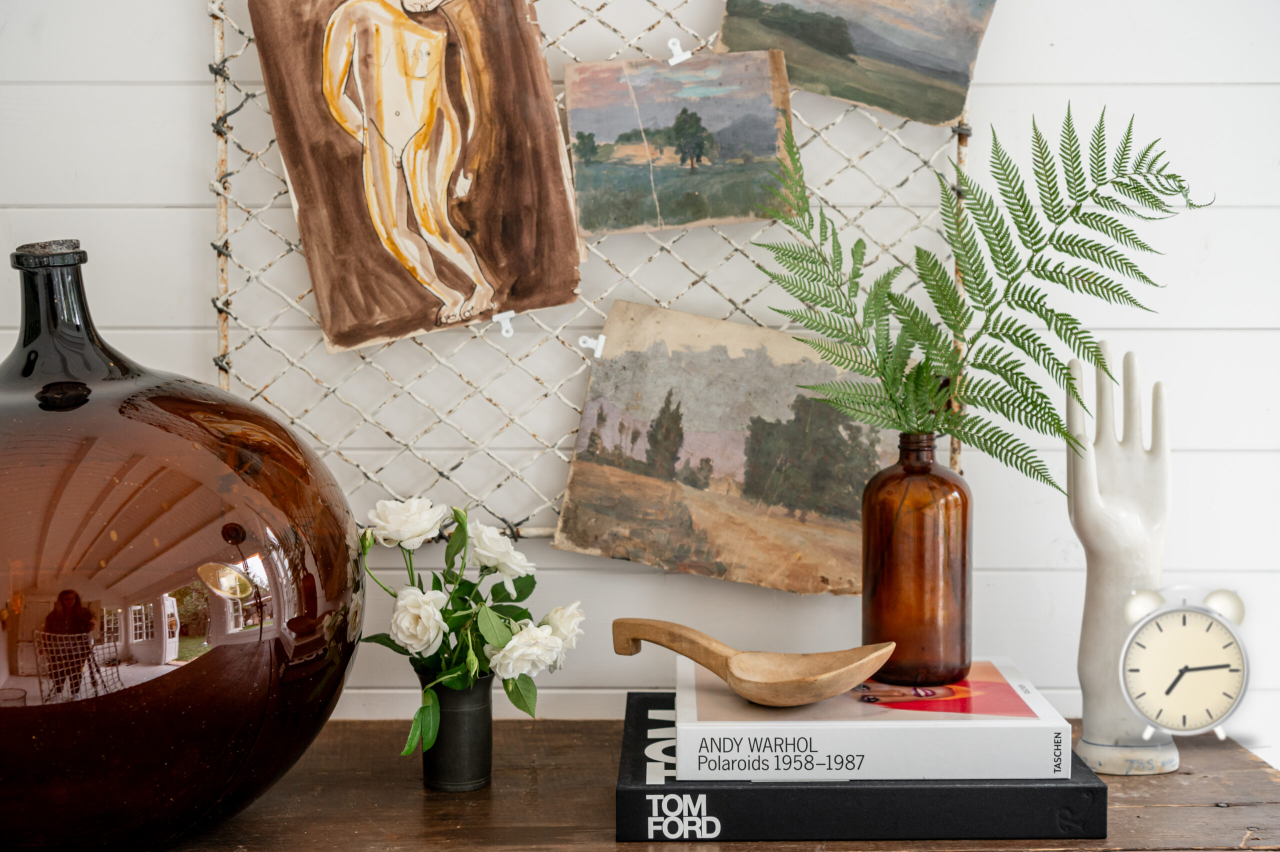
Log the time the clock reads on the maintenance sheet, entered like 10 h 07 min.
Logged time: 7 h 14 min
